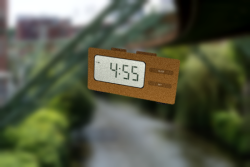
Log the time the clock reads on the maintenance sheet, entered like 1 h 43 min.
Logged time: 4 h 55 min
